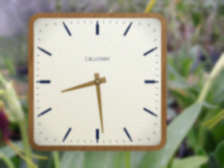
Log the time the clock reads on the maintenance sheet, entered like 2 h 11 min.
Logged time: 8 h 29 min
